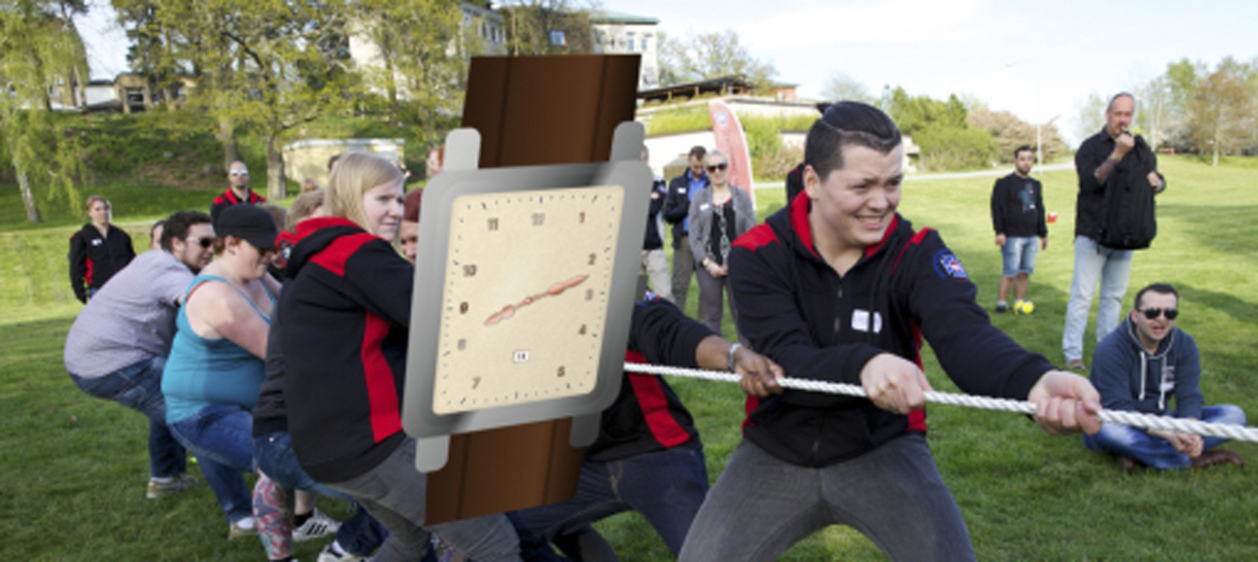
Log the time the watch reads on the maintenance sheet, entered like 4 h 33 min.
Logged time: 8 h 12 min
